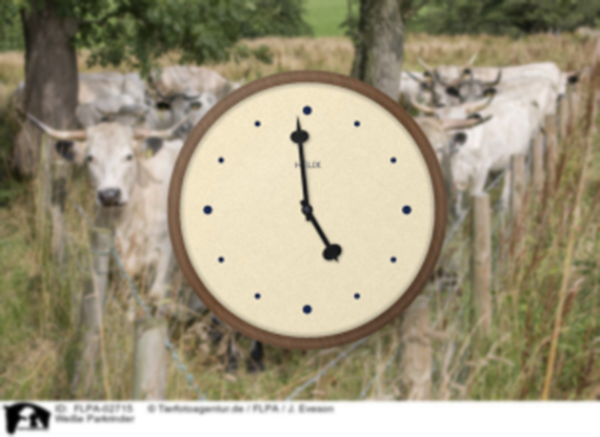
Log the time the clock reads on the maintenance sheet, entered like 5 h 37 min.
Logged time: 4 h 59 min
